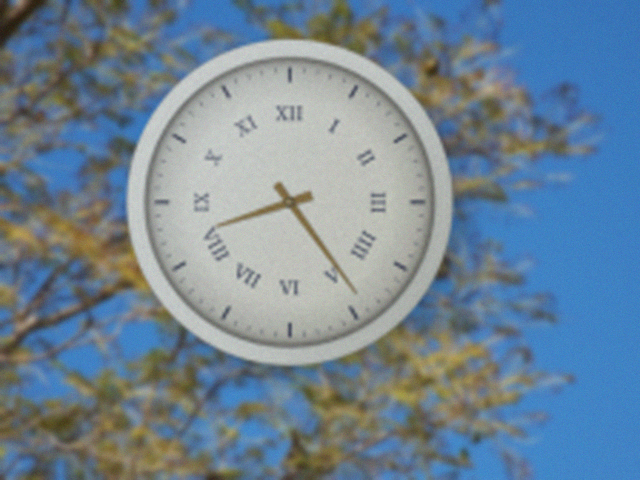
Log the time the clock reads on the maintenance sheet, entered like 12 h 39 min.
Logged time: 8 h 24 min
